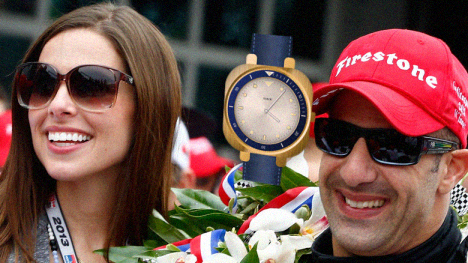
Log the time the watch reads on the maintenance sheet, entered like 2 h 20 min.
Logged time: 4 h 06 min
